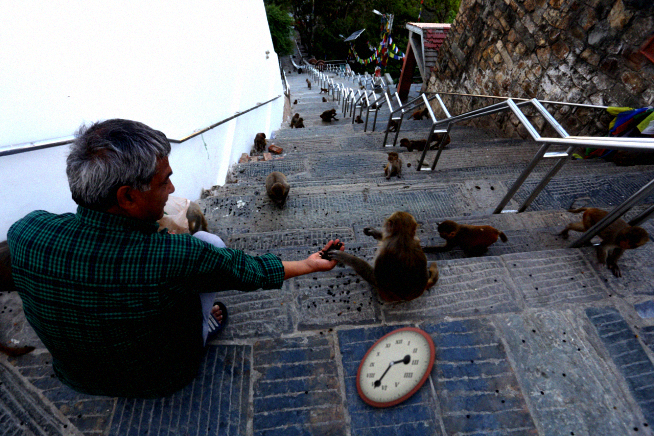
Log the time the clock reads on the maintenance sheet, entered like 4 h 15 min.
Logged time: 2 h 34 min
